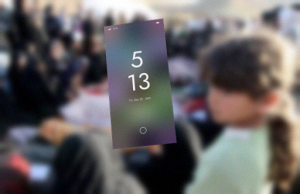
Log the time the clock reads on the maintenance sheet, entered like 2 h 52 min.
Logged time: 5 h 13 min
